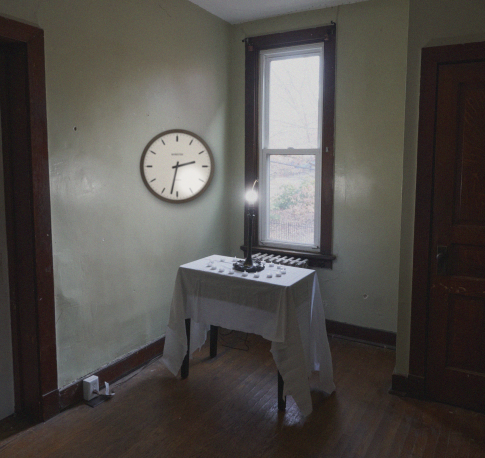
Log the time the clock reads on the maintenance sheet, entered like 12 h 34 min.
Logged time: 2 h 32 min
